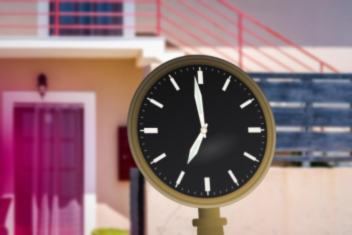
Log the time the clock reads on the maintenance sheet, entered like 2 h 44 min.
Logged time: 6 h 59 min
